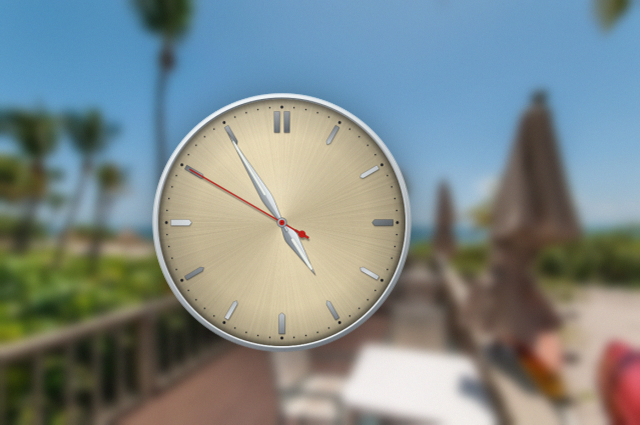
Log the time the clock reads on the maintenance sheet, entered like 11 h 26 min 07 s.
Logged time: 4 h 54 min 50 s
